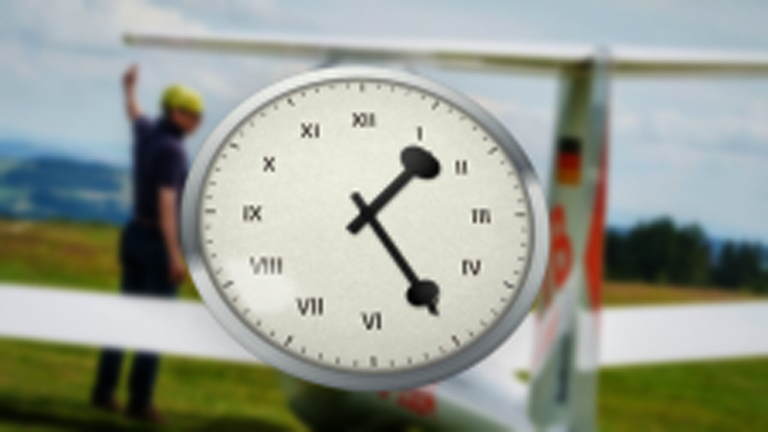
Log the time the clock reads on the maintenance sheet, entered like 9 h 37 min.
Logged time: 1 h 25 min
